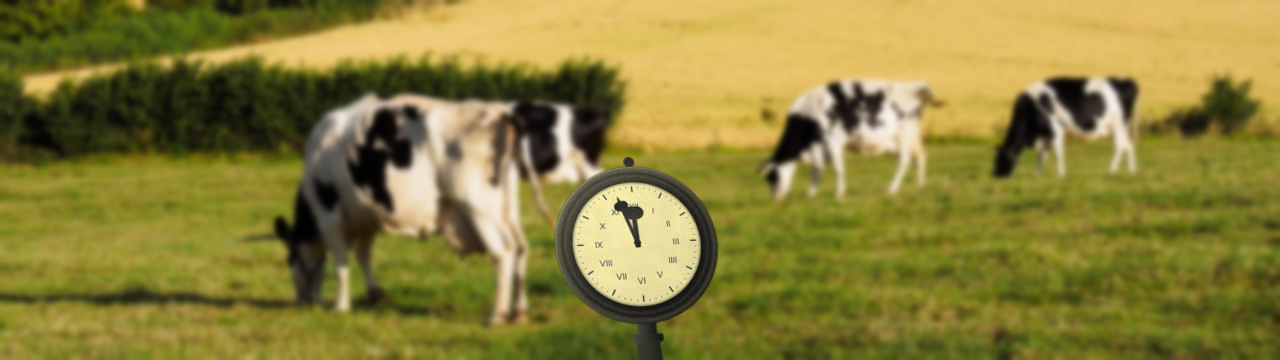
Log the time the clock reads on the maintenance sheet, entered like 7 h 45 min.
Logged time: 11 h 57 min
